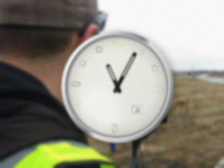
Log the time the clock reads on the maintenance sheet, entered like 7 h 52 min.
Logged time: 11 h 04 min
